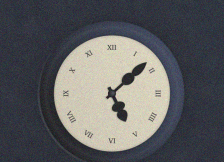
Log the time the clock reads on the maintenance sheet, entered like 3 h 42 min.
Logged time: 5 h 08 min
